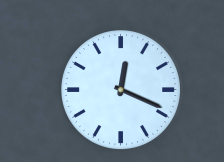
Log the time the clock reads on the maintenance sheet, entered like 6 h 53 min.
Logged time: 12 h 19 min
